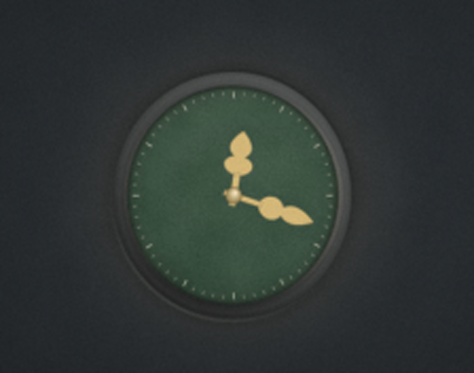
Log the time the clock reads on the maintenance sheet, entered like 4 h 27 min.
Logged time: 12 h 18 min
